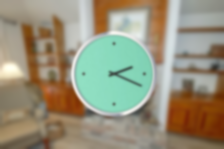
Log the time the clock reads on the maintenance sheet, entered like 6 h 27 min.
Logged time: 2 h 19 min
